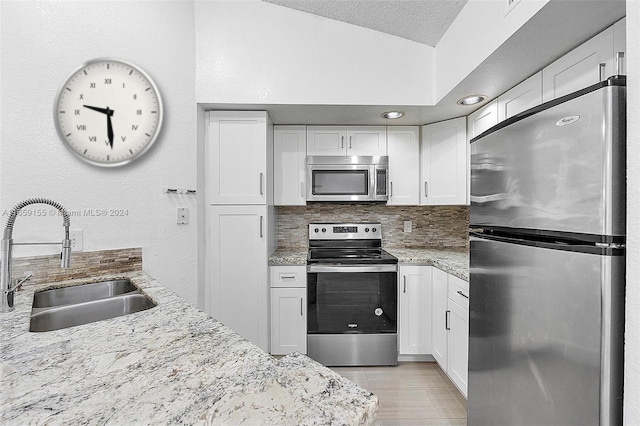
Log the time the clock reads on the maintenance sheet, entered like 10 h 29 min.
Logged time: 9 h 29 min
